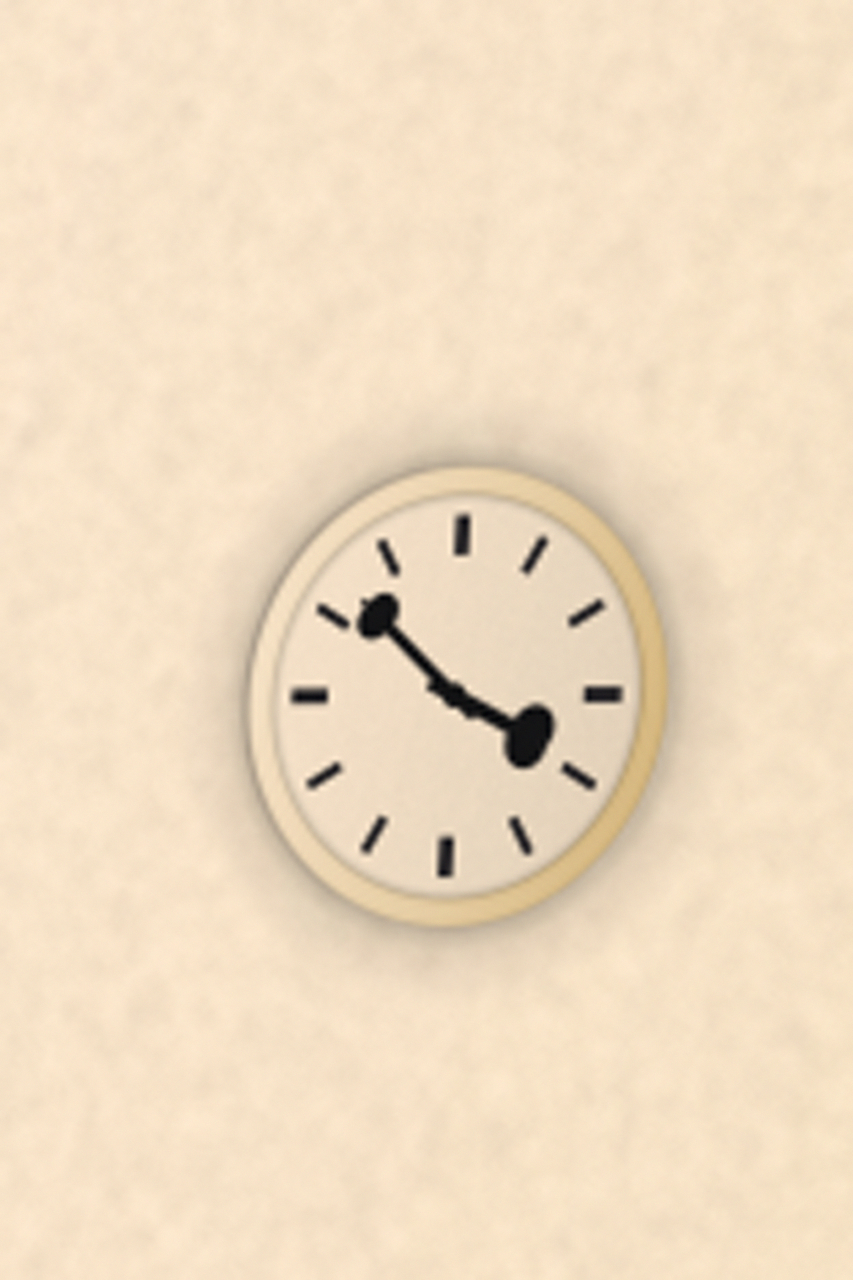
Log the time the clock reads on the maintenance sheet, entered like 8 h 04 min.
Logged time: 3 h 52 min
